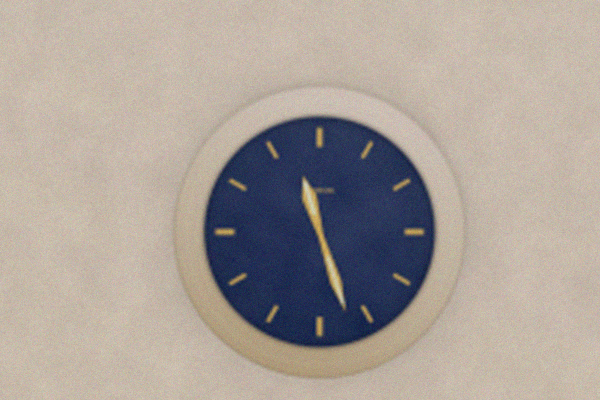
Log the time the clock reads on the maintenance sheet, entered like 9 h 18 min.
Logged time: 11 h 27 min
